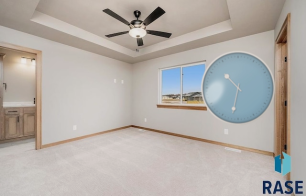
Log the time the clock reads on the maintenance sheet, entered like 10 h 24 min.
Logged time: 10 h 32 min
